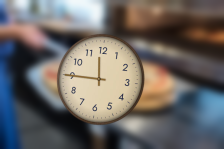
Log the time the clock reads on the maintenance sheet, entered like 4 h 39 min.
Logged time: 11 h 45 min
